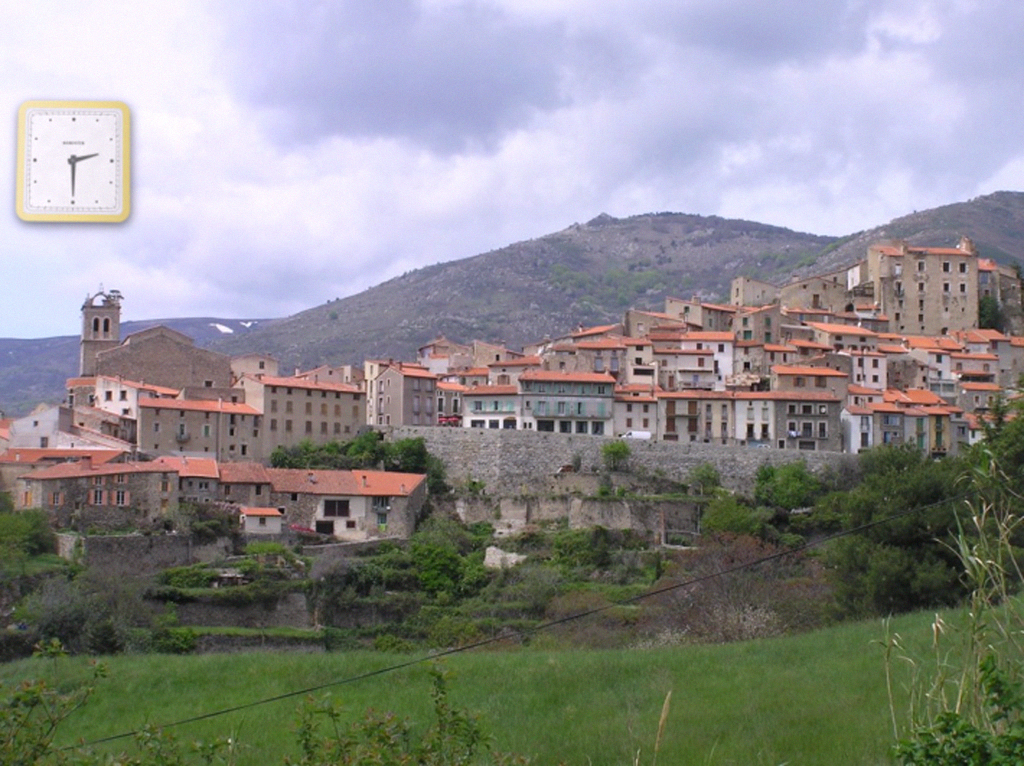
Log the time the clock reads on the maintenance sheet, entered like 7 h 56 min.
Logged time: 2 h 30 min
